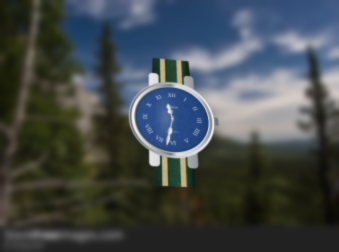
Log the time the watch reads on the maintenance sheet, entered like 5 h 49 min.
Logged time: 11 h 32 min
